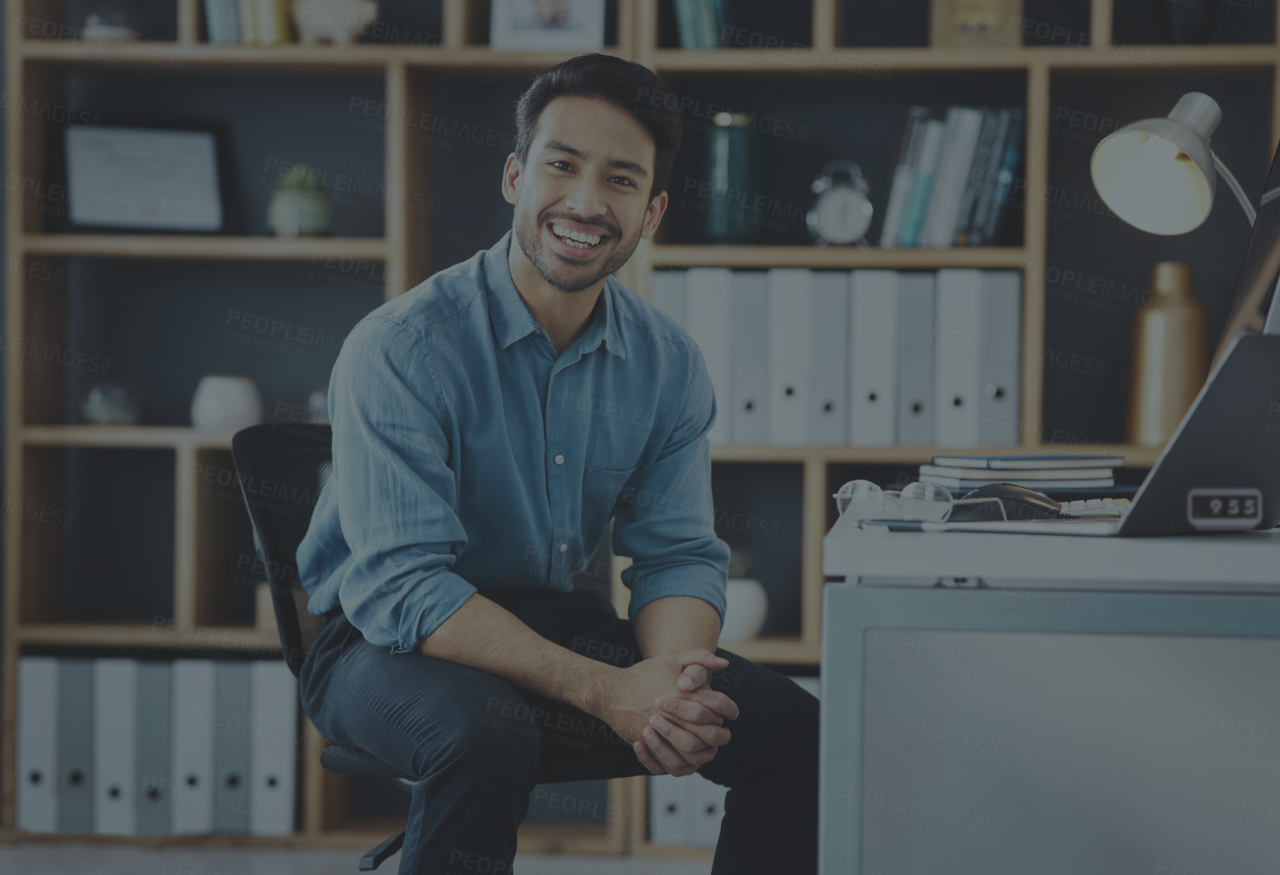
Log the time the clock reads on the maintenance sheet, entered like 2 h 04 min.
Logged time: 9 h 55 min
